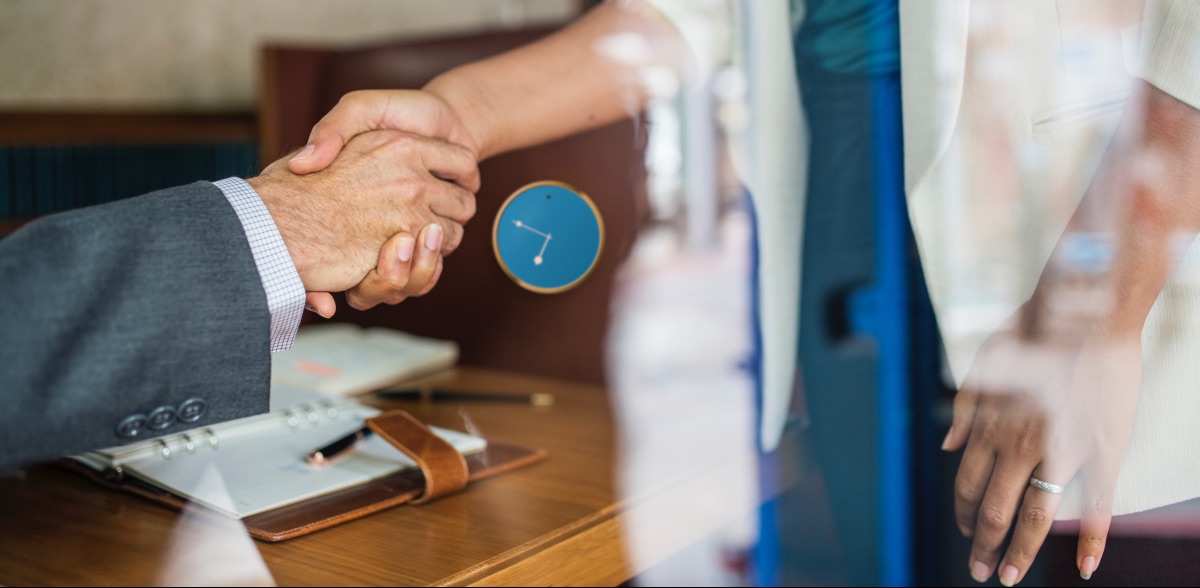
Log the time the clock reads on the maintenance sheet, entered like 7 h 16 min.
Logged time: 6 h 49 min
